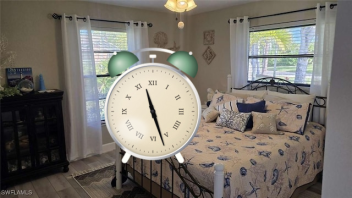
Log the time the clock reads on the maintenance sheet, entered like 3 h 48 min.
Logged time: 11 h 27 min
